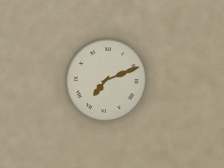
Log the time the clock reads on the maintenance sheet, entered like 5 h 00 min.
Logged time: 7 h 11 min
